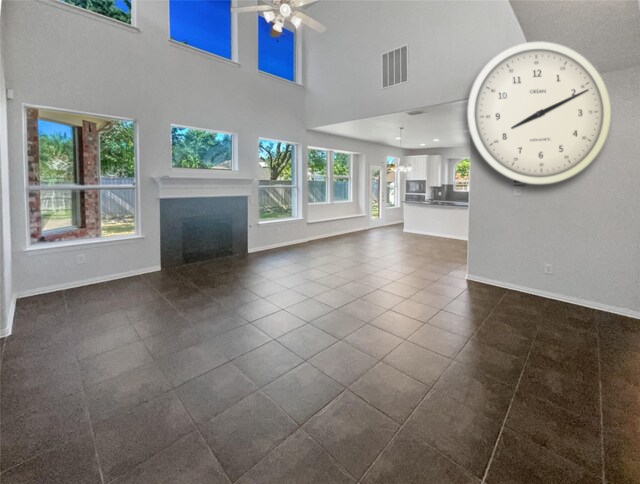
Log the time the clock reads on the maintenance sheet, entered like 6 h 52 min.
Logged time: 8 h 11 min
